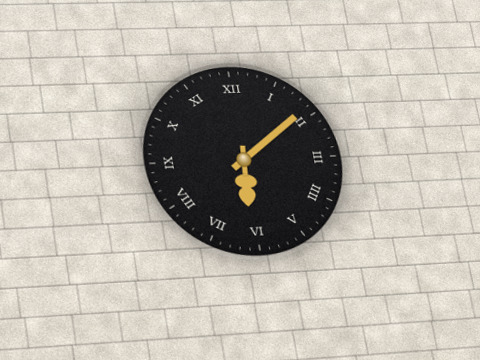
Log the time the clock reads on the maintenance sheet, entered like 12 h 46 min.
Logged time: 6 h 09 min
